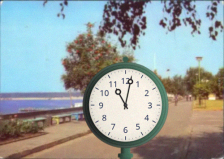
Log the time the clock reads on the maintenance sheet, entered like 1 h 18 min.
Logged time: 11 h 02 min
